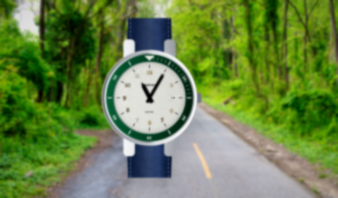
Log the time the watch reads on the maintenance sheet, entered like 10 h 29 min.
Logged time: 11 h 05 min
